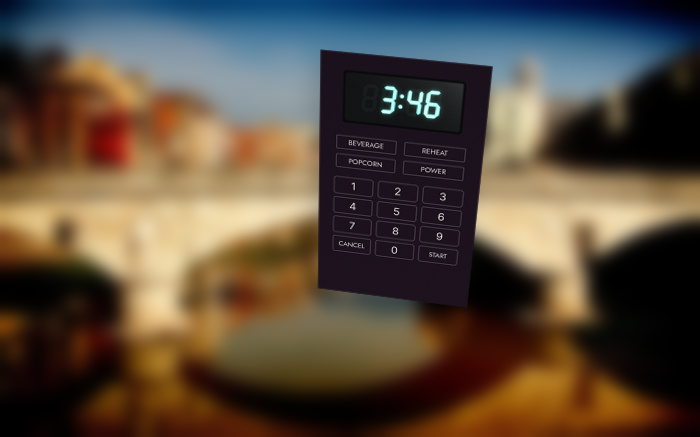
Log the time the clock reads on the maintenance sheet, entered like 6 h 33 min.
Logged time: 3 h 46 min
